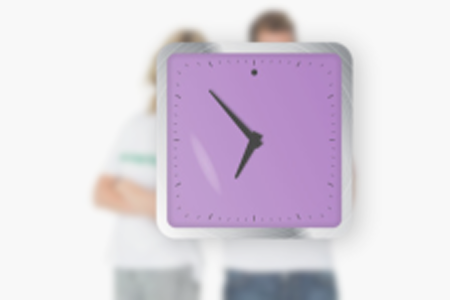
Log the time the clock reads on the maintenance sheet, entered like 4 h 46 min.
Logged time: 6 h 53 min
